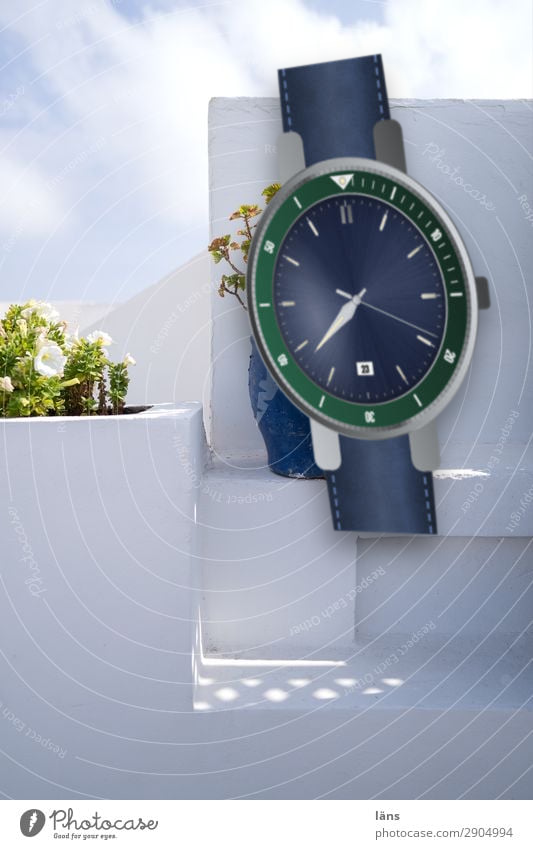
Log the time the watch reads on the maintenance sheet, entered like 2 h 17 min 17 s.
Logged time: 7 h 38 min 19 s
